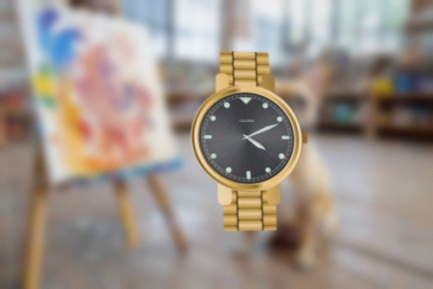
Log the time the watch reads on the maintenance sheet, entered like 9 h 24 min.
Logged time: 4 h 11 min
